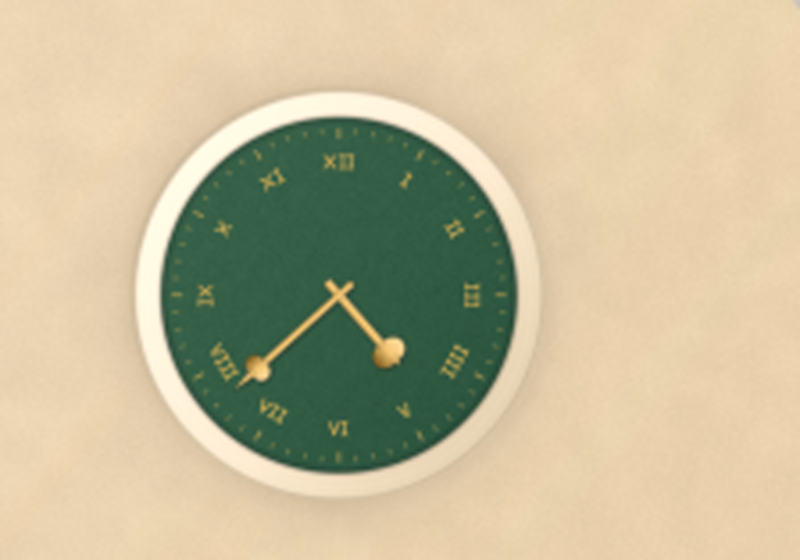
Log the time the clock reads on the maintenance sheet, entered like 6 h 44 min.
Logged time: 4 h 38 min
